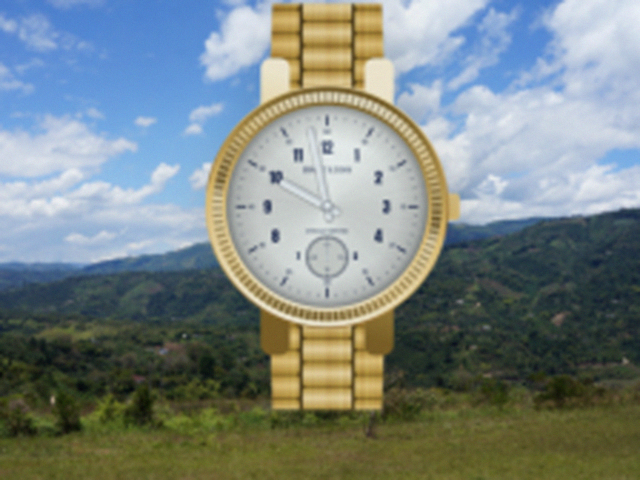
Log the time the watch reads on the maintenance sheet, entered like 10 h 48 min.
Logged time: 9 h 58 min
